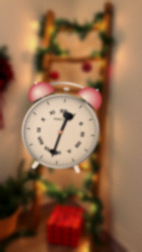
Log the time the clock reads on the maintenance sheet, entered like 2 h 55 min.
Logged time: 12 h 32 min
